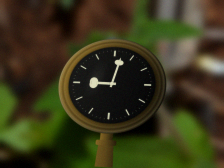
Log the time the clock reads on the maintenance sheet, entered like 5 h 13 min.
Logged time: 9 h 02 min
